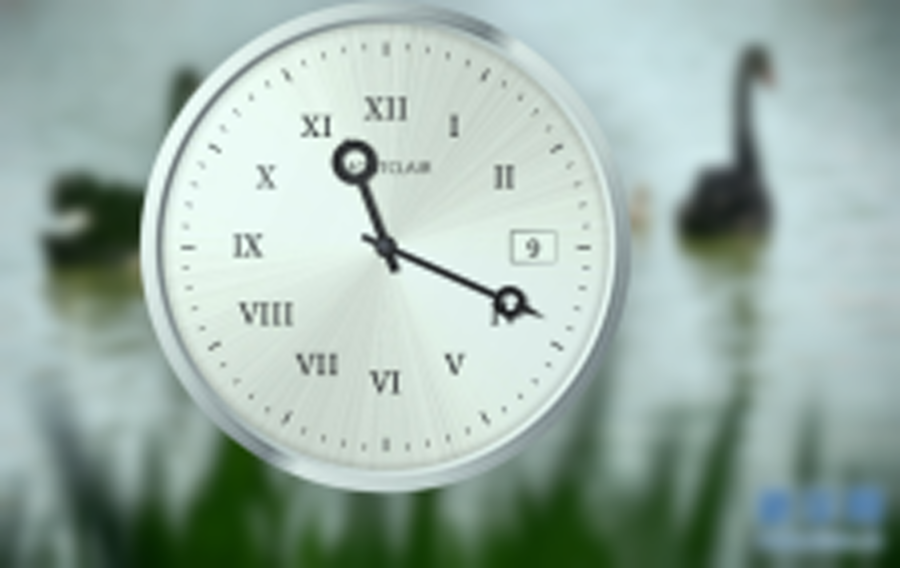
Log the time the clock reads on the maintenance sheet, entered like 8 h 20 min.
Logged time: 11 h 19 min
